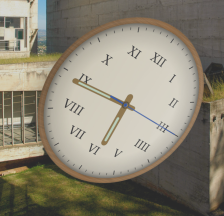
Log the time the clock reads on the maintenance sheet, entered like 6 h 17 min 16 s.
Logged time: 5 h 44 min 15 s
